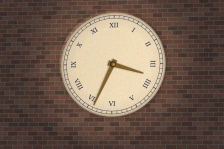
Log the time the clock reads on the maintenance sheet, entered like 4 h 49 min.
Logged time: 3 h 34 min
